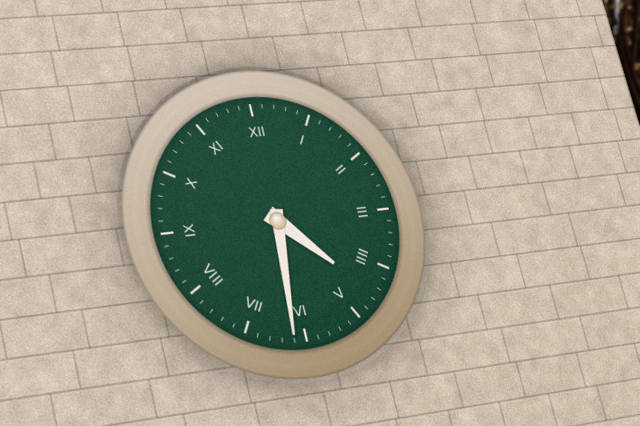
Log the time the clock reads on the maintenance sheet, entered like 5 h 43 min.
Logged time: 4 h 31 min
